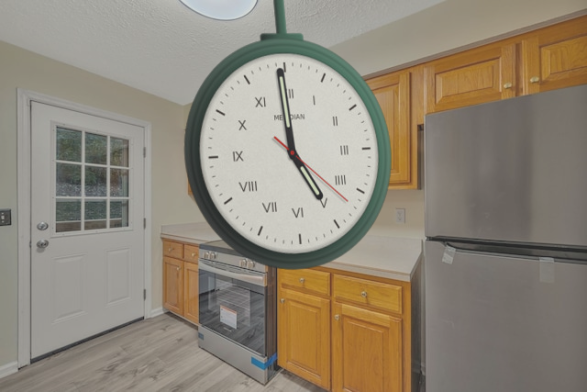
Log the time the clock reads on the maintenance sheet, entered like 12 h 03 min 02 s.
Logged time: 4 h 59 min 22 s
